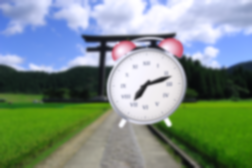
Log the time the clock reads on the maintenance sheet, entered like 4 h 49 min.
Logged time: 7 h 12 min
